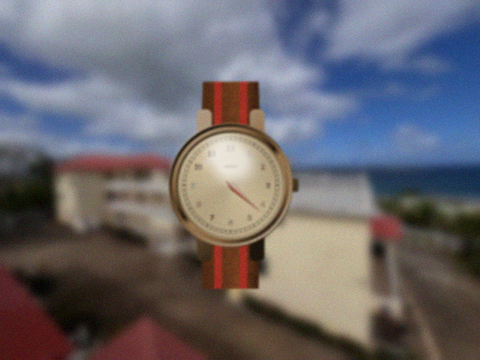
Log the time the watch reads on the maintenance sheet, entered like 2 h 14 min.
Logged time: 4 h 22 min
